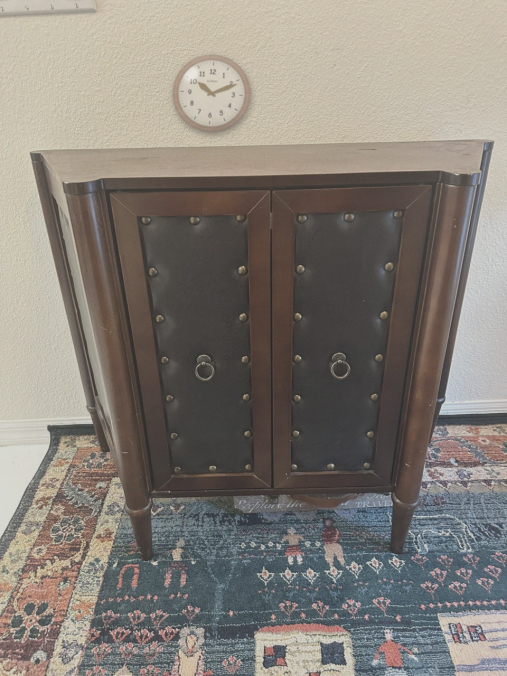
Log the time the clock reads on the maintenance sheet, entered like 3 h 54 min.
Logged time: 10 h 11 min
